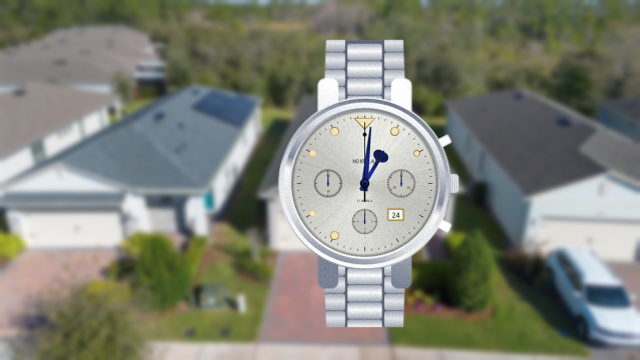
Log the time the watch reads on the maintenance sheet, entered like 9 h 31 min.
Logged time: 1 h 01 min
